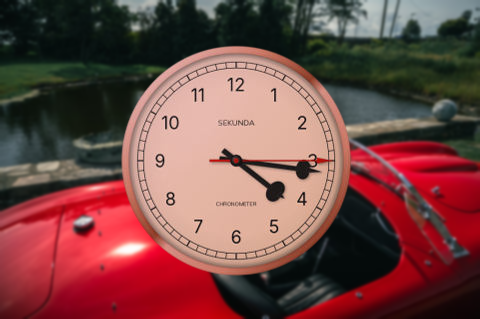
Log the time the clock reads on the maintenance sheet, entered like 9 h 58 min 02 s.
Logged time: 4 h 16 min 15 s
